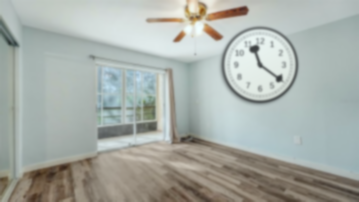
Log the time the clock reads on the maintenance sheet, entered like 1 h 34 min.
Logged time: 11 h 21 min
